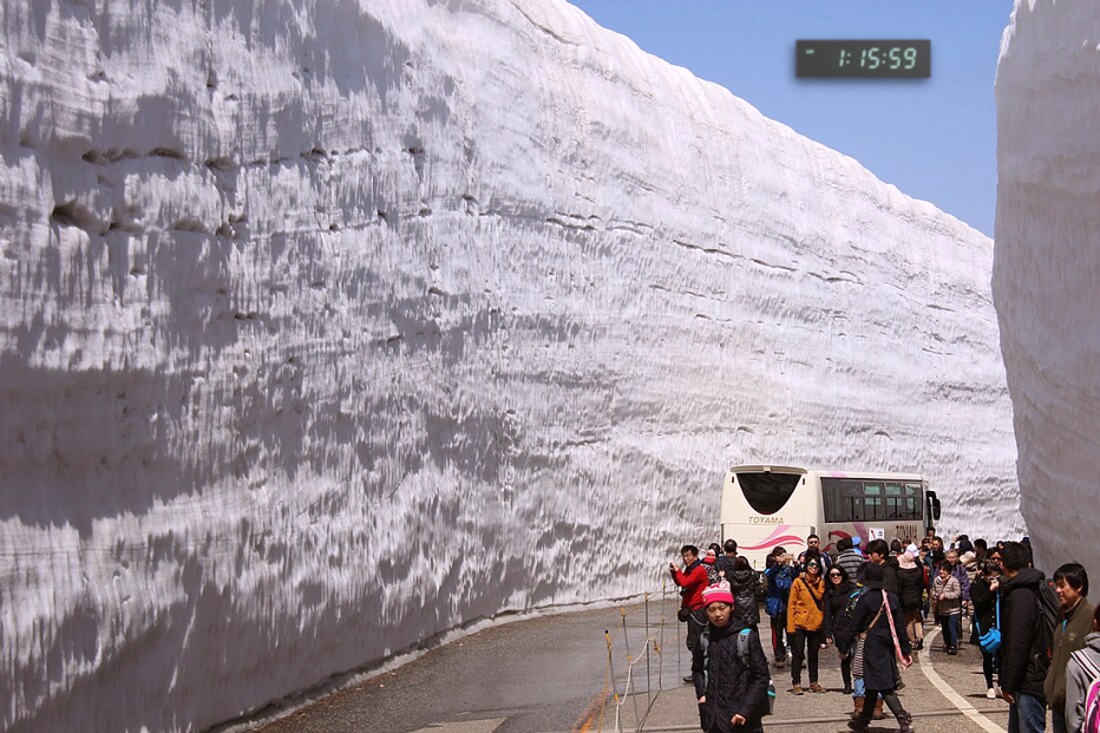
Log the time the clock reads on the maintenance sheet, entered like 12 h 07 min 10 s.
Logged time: 1 h 15 min 59 s
